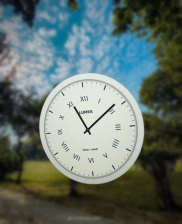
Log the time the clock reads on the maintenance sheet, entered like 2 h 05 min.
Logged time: 11 h 09 min
